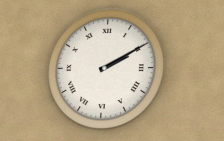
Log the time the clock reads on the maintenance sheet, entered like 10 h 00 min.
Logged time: 2 h 10 min
